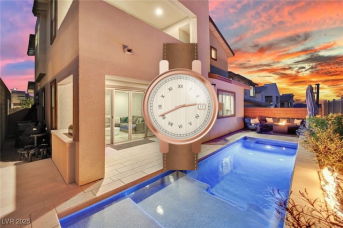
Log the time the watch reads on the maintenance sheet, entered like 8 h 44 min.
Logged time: 2 h 41 min
